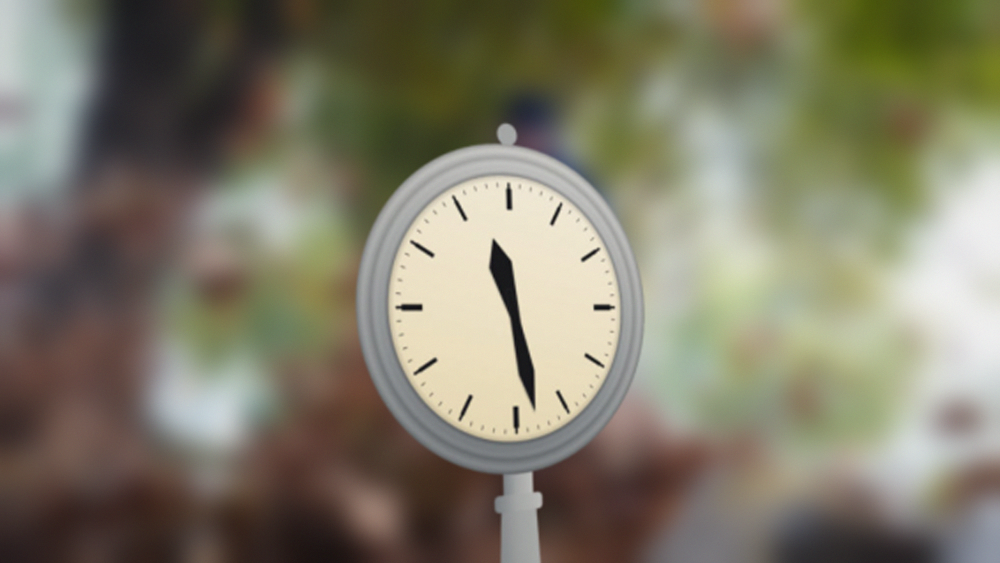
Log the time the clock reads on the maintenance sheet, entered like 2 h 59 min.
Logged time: 11 h 28 min
